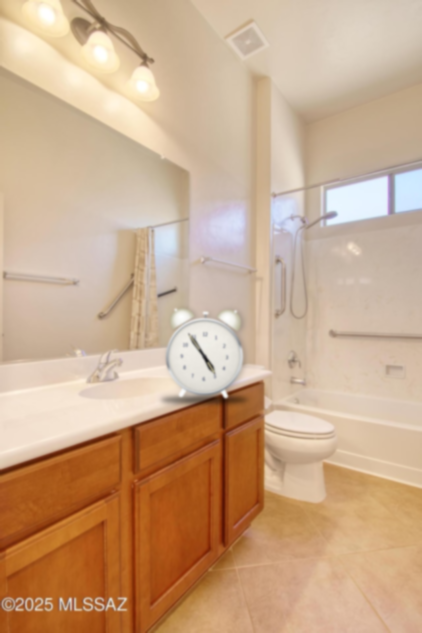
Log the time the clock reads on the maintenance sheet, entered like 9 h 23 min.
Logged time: 4 h 54 min
